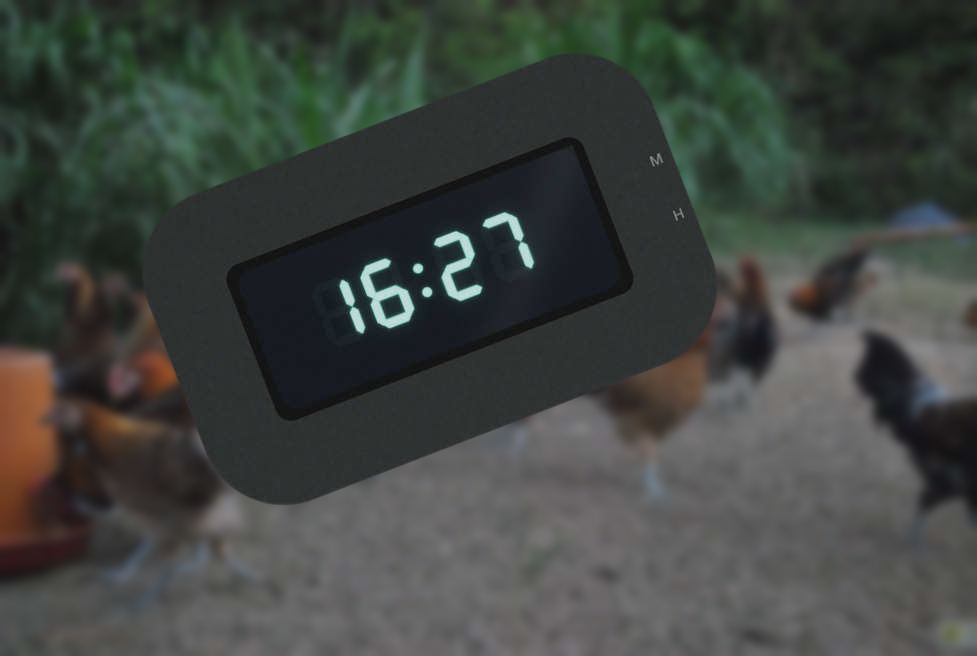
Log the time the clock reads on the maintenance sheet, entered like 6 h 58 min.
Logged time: 16 h 27 min
